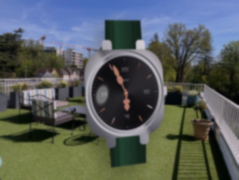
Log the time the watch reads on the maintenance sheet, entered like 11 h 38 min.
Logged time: 5 h 56 min
